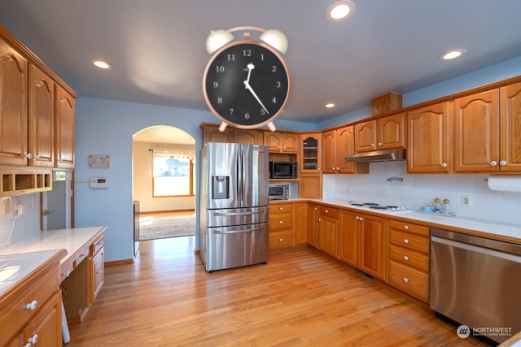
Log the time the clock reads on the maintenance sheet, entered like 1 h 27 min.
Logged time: 12 h 24 min
